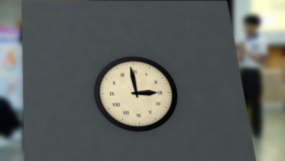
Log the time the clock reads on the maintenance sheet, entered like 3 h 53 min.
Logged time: 2 h 59 min
